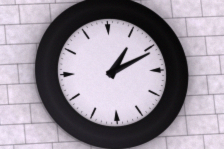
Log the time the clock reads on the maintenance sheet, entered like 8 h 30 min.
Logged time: 1 h 11 min
